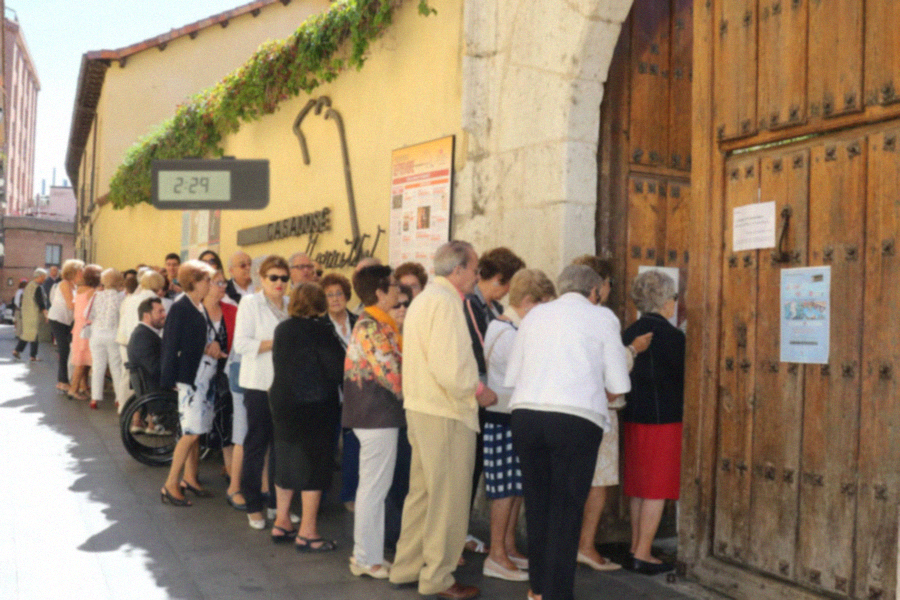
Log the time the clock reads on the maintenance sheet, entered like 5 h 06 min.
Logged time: 2 h 29 min
